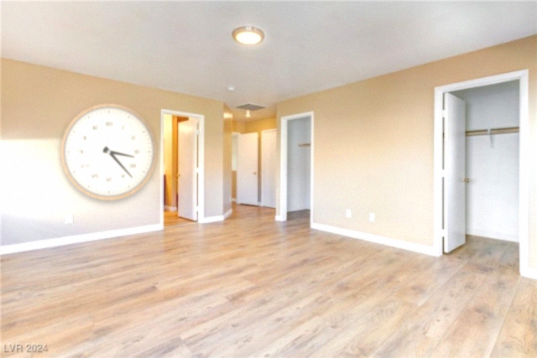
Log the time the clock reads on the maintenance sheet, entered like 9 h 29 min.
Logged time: 3 h 23 min
